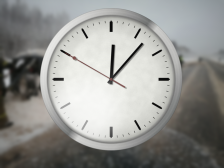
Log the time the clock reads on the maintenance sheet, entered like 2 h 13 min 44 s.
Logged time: 12 h 06 min 50 s
